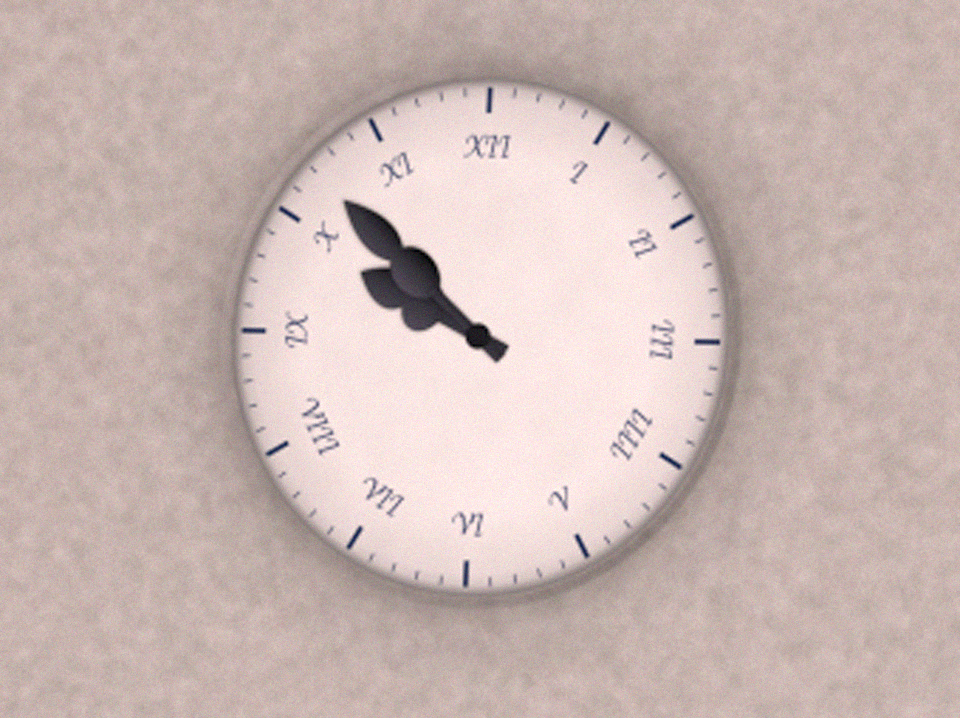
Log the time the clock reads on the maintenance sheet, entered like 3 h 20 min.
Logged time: 9 h 52 min
